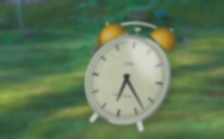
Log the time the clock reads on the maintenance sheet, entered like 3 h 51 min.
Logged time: 6 h 23 min
